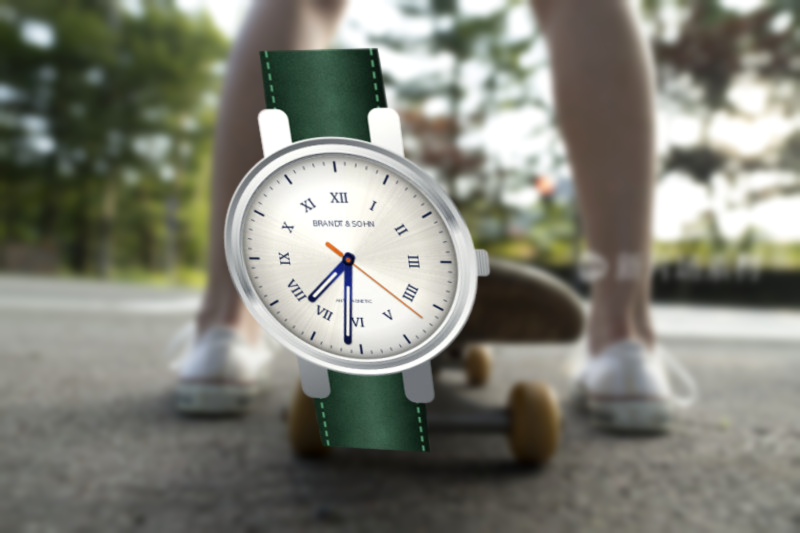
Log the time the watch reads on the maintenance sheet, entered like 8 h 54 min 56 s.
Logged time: 7 h 31 min 22 s
